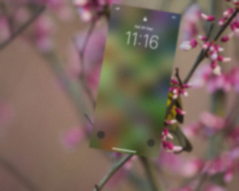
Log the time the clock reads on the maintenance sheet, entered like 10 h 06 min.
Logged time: 11 h 16 min
